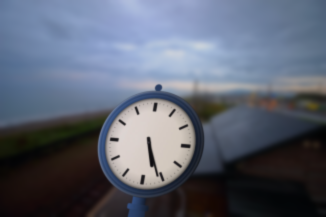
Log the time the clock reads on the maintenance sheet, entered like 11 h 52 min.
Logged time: 5 h 26 min
